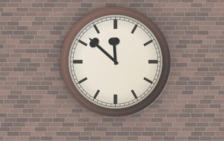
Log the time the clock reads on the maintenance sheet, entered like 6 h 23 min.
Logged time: 11 h 52 min
